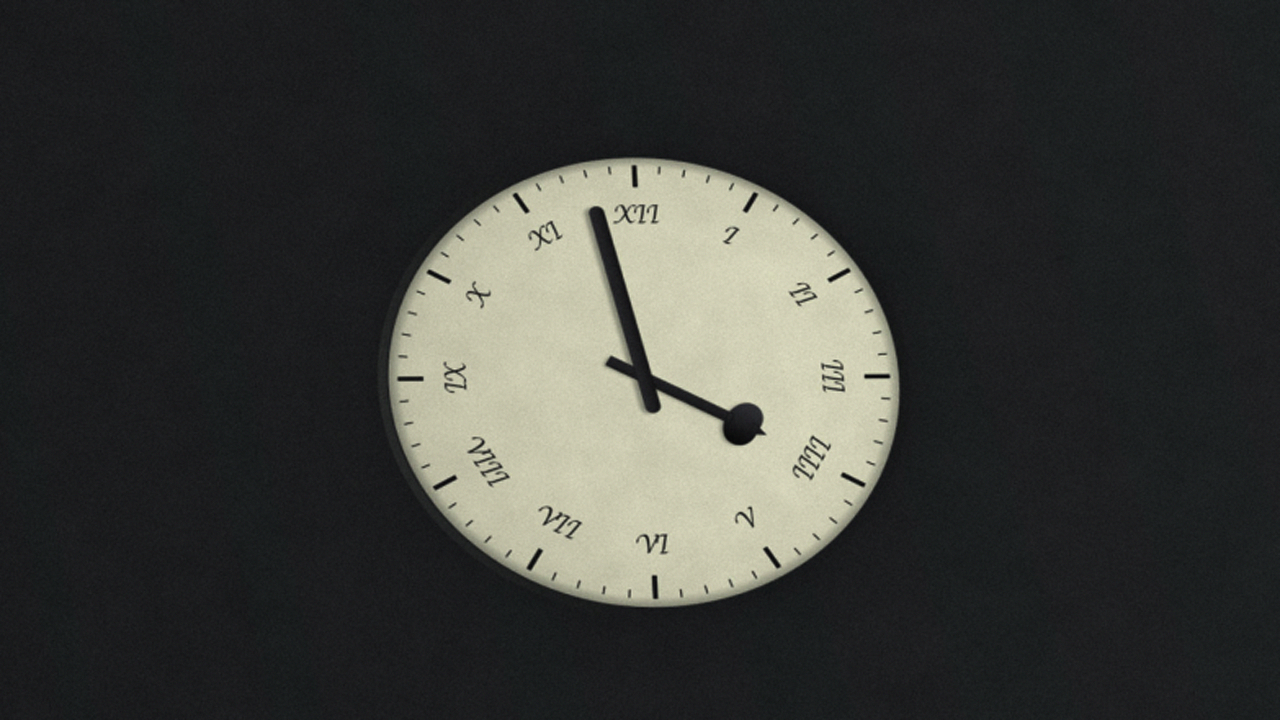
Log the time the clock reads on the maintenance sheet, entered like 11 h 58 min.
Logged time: 3 h 58 min
